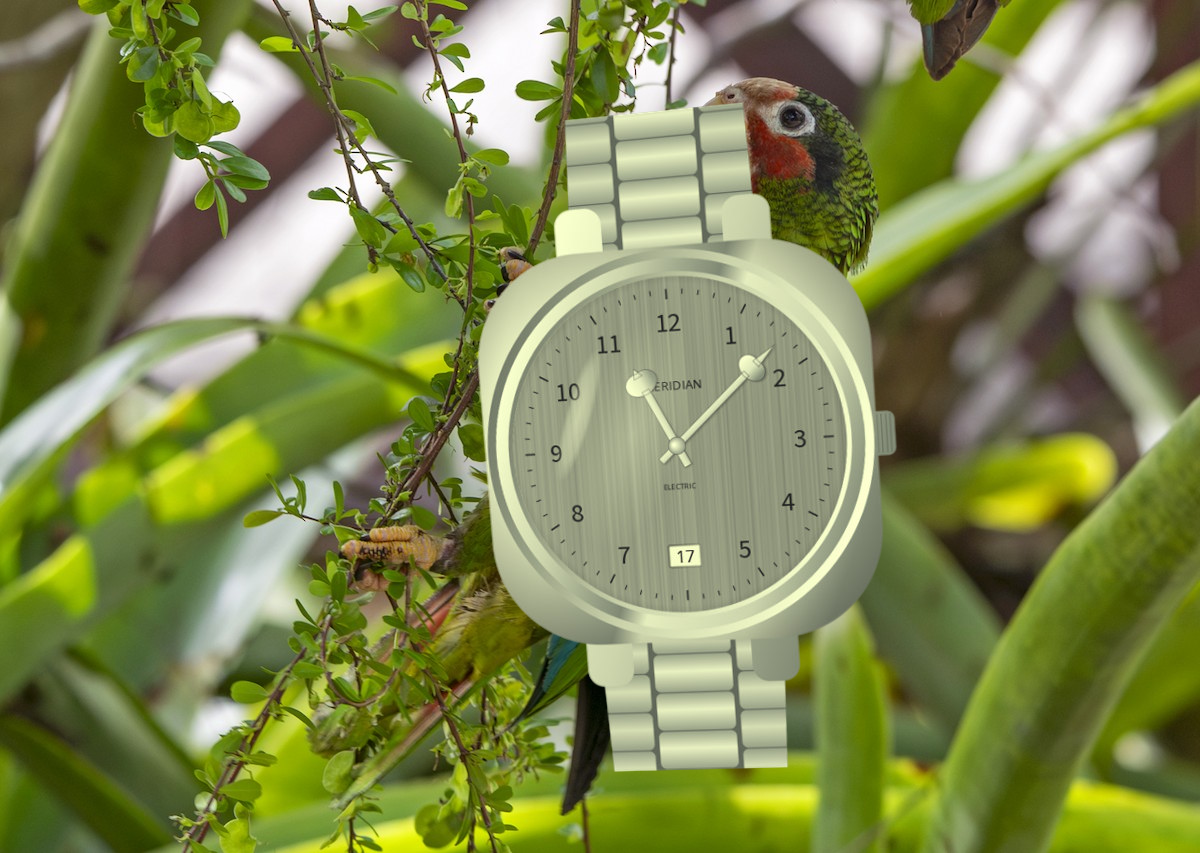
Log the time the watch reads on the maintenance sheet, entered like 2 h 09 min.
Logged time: 11 h 08 min
